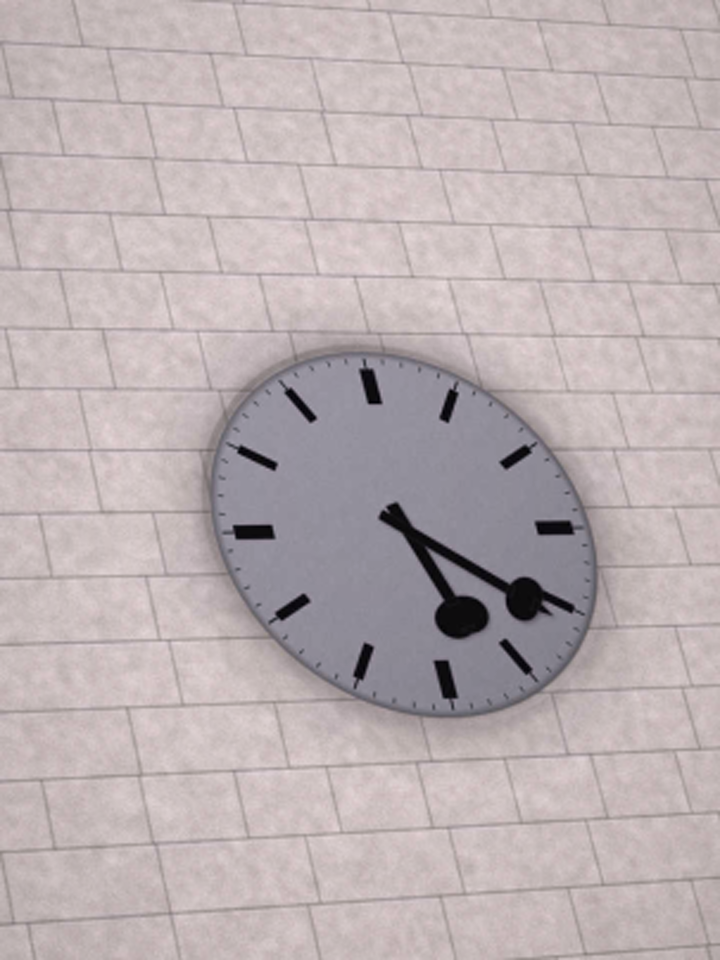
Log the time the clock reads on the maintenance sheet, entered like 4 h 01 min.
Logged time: 5 h 21 min
